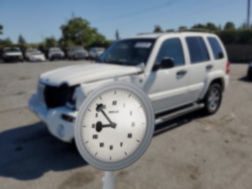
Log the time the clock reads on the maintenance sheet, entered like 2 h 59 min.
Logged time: 8 h 53 min
